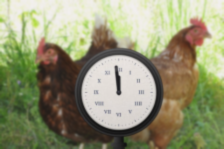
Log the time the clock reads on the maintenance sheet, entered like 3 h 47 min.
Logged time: 11 h 59 min
